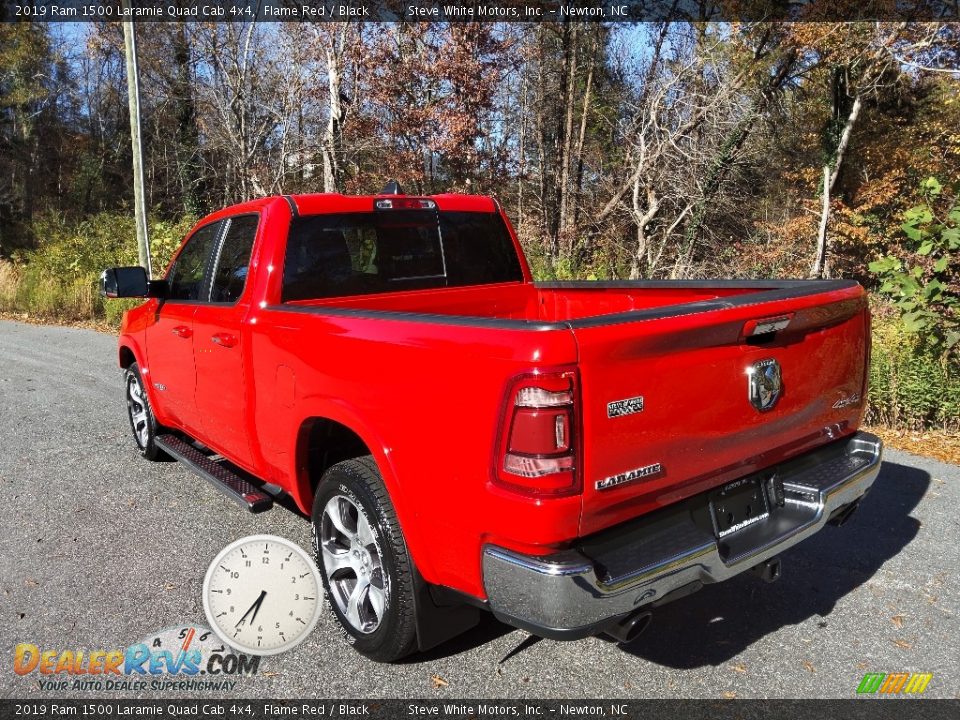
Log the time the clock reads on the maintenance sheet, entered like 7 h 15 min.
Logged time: 6 h 36 min
